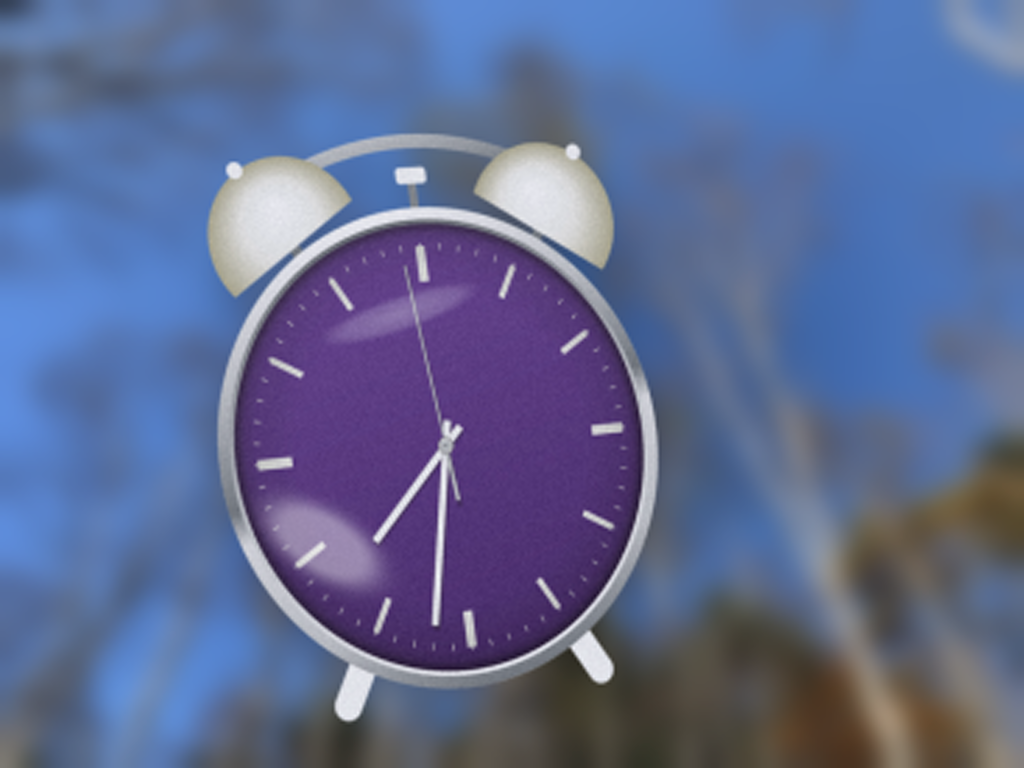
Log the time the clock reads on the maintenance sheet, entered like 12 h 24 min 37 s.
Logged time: 7 h 31 min 59 s
